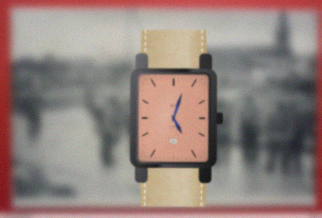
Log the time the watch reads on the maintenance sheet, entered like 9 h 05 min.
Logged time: 5 h 03 min
